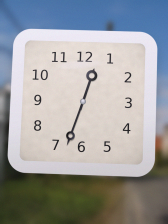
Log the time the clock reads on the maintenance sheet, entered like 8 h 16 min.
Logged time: 12 h 33 min
